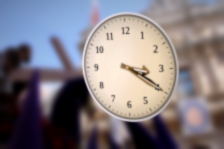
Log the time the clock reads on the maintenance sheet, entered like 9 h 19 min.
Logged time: 3 h 20 min
